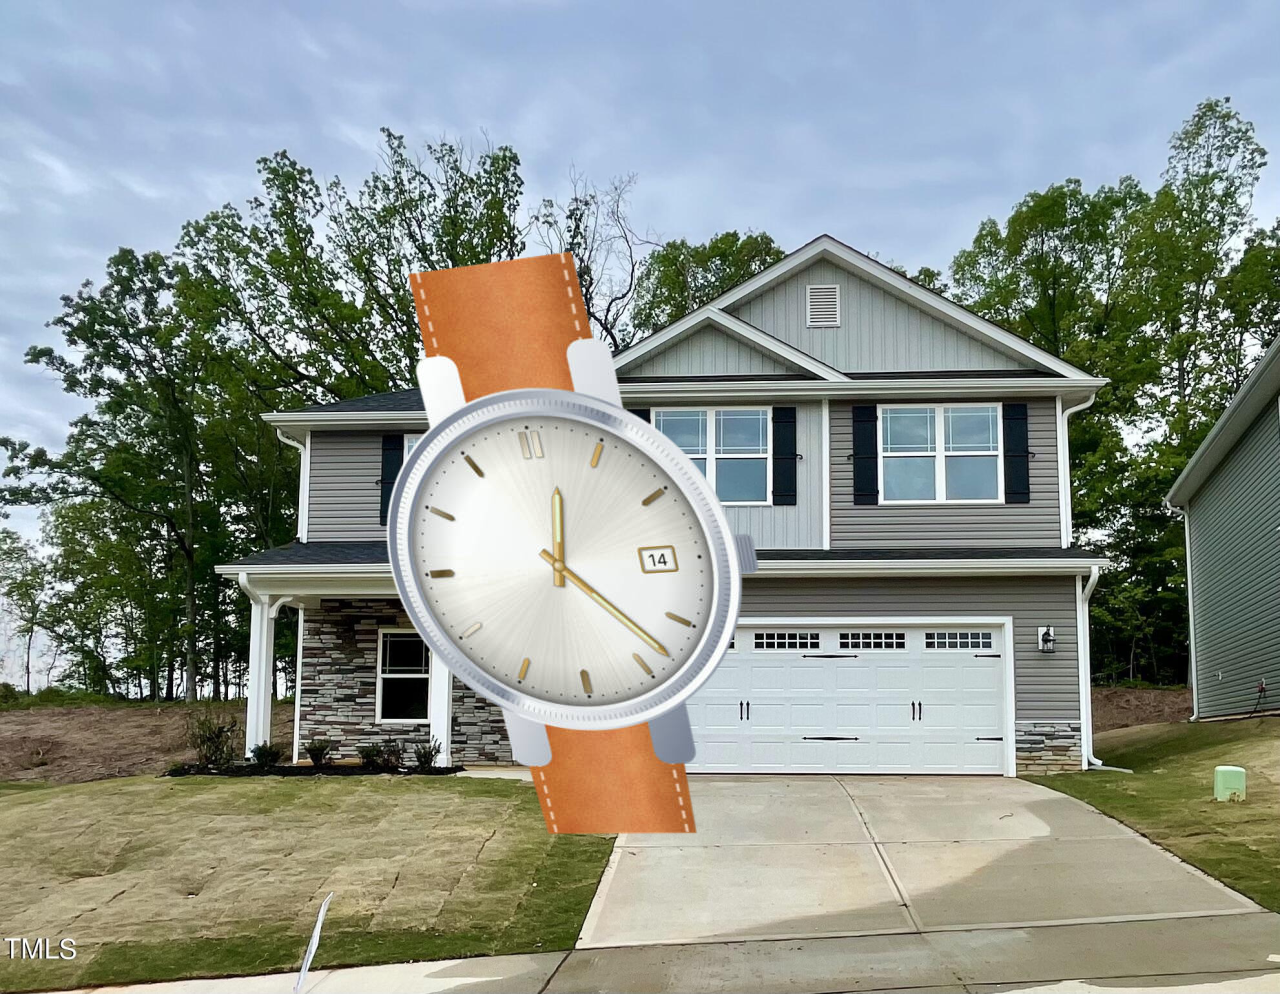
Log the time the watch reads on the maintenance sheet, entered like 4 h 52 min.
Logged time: 12 h 23 min
